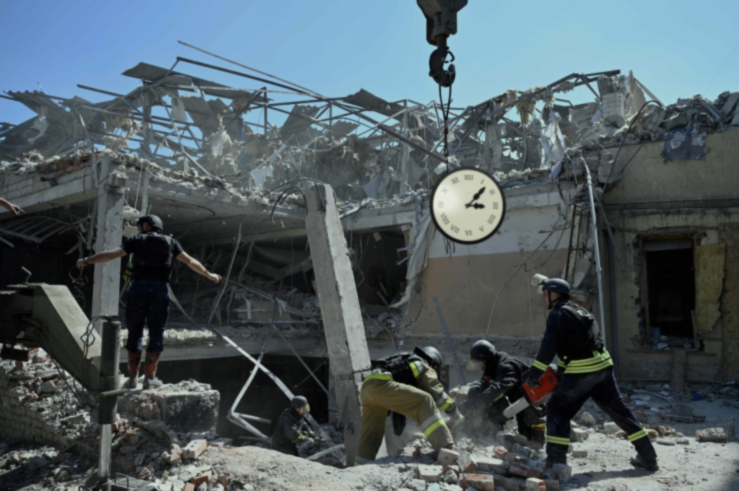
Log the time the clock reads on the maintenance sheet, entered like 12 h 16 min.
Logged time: 3 h 07 min
